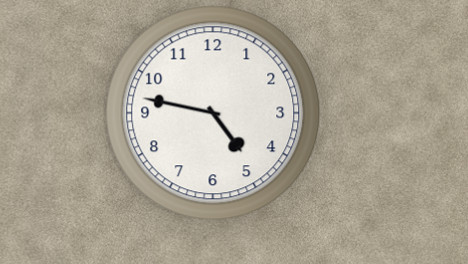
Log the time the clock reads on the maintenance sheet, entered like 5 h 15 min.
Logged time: 4 h 47 min
